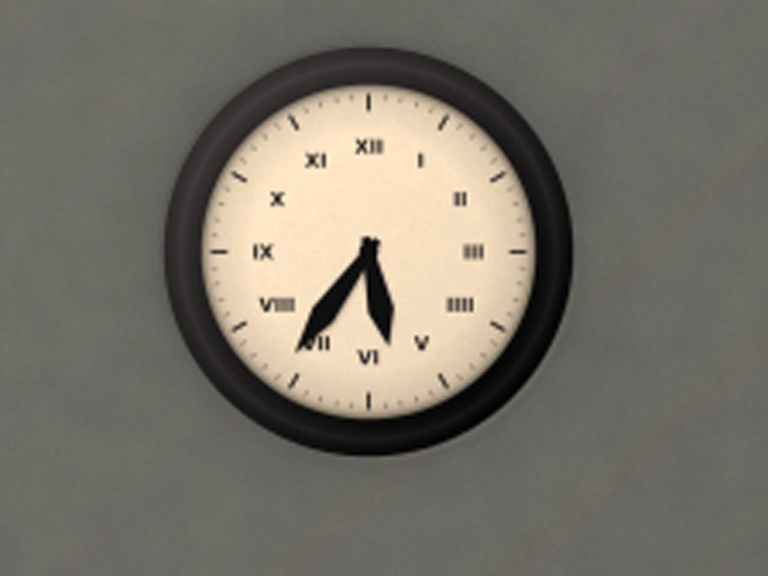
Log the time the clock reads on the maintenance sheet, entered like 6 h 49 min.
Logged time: 5 h 36 min
